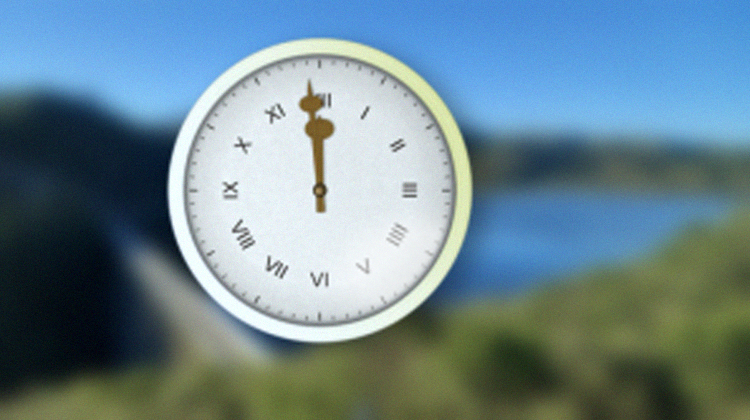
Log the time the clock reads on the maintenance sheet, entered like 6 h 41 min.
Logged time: 11 h 59 min
